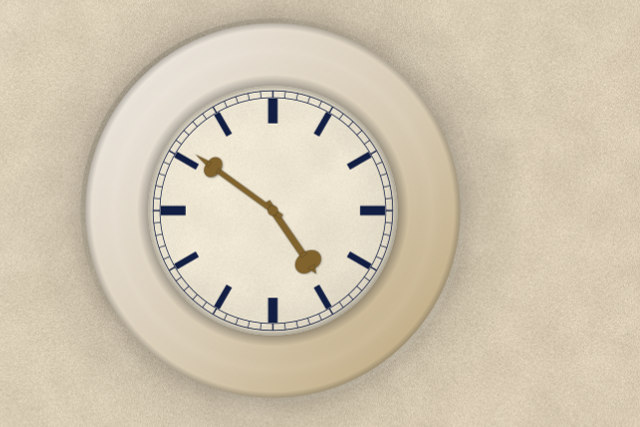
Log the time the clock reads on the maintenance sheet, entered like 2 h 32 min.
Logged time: 4 h 51 min
